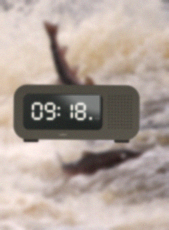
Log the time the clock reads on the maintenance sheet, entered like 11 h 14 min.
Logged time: 9 h 18 min
